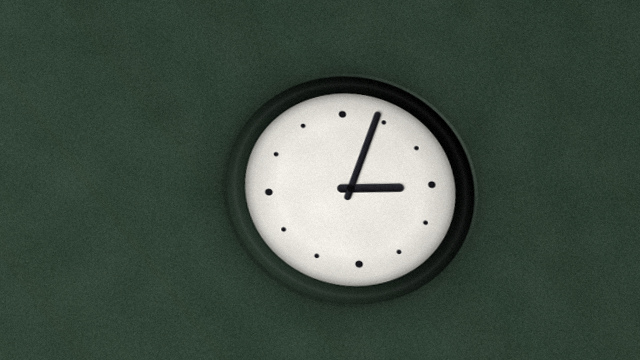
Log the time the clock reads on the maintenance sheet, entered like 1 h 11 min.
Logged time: 3 h 04 min
